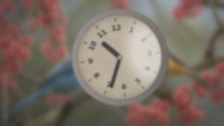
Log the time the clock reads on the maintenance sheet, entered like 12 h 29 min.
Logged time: 10 h 34 min
